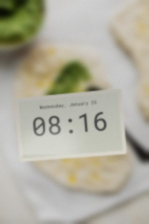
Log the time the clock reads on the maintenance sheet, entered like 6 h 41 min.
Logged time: 8 h 16 min
